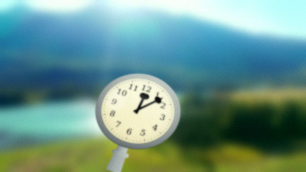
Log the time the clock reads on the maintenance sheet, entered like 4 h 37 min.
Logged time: 12 h 07 min
